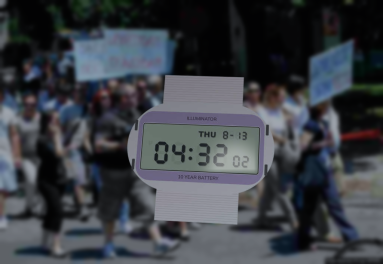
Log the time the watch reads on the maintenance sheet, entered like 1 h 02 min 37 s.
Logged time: 4 h 32 min 02 s
